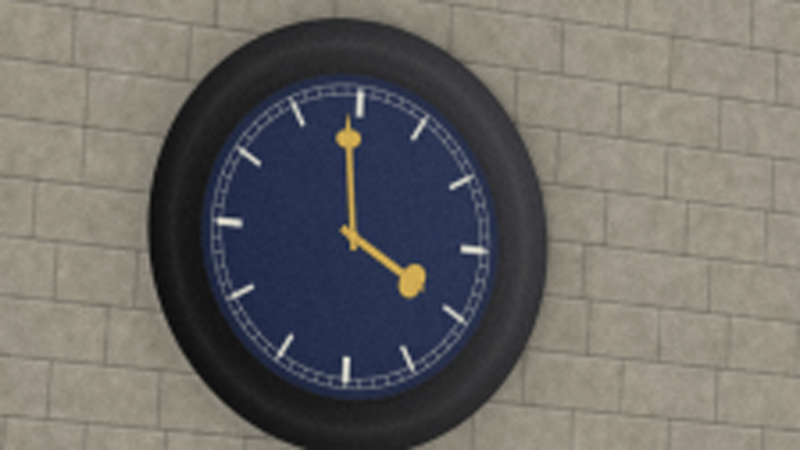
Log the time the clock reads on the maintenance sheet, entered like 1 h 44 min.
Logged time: 3 h 59 min
